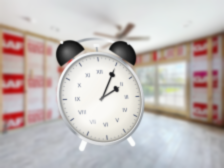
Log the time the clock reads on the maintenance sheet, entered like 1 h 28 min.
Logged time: 2 h 05 min
